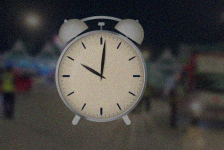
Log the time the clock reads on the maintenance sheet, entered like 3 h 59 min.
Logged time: 10 h 01 min
